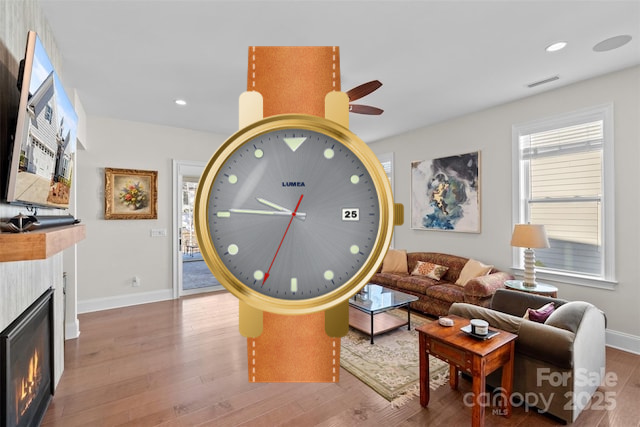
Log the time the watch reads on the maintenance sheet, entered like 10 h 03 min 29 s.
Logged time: 9 h 45 min 34 s
